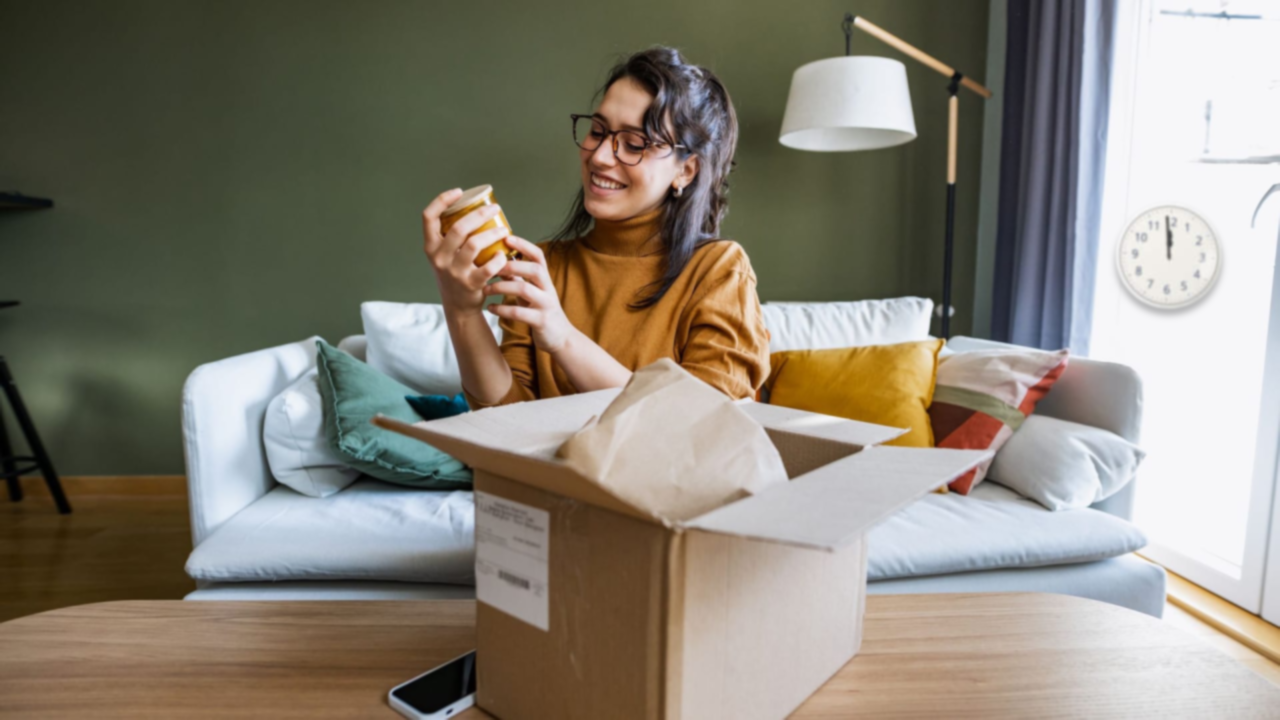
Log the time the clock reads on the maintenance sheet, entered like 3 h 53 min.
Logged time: 11 h 59 min
